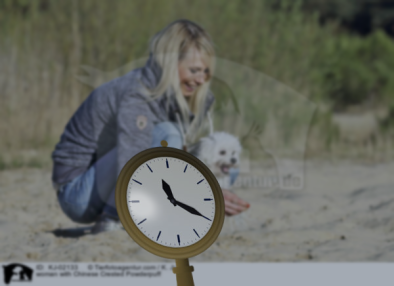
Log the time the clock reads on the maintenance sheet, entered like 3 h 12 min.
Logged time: 11 h 20 min
